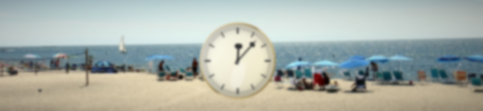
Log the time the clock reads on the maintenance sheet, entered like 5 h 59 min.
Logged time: 12 h 07 min
